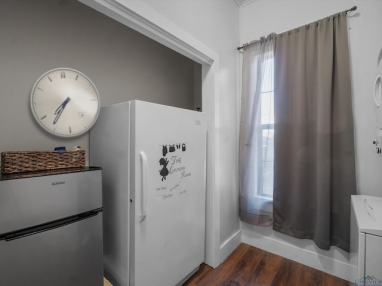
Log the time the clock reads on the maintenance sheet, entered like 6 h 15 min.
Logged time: 7 h 36 min
